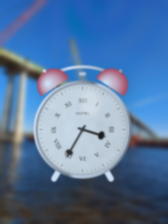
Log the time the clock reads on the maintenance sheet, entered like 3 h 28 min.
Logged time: 3 h 35 min
